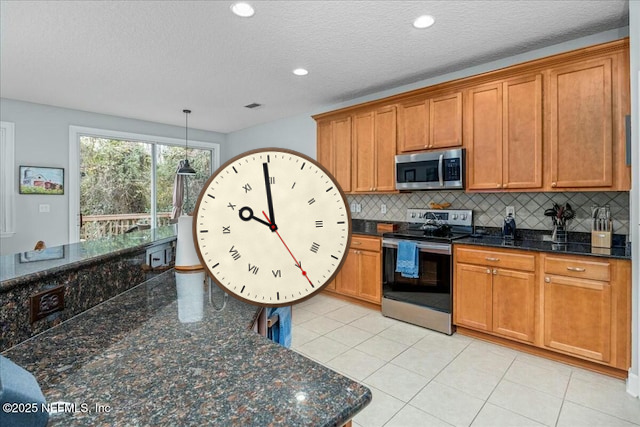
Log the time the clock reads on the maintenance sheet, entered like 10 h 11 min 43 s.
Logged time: 9 h 59 min 25 s
